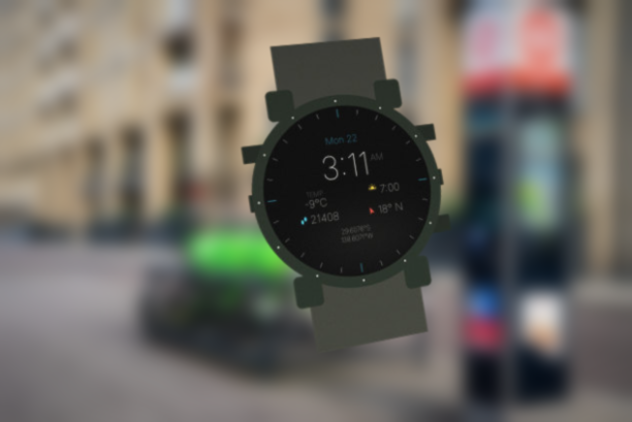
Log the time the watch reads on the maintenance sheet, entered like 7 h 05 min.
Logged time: 3 h 11 min
